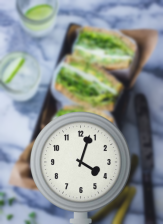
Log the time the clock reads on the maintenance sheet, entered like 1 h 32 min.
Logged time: 4 h 03 min
